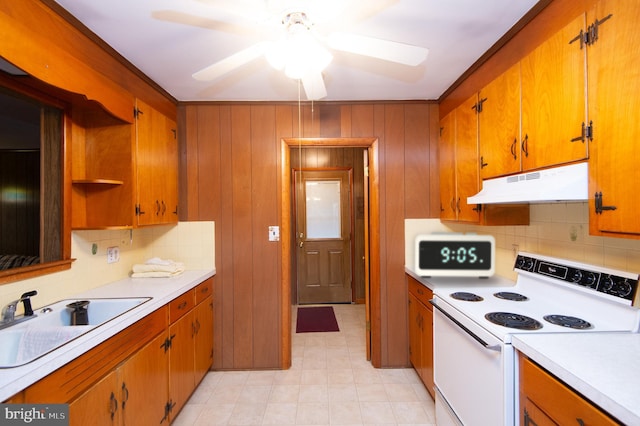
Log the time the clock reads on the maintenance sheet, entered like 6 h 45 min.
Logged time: 9 h 05 min
